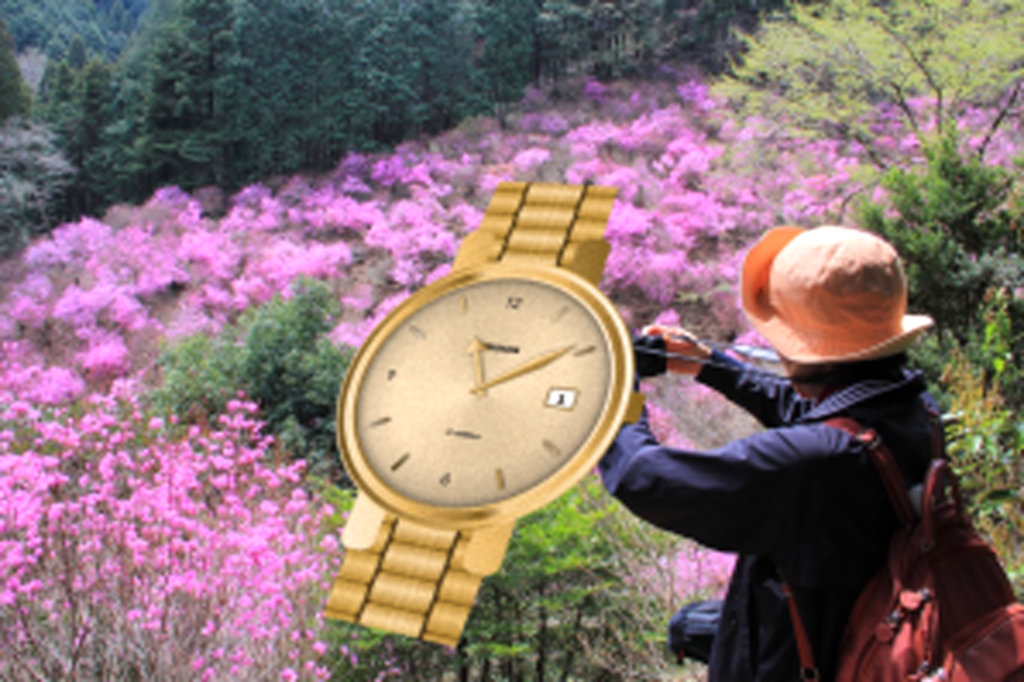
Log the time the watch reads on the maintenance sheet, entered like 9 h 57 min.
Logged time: 11 h 09 min
